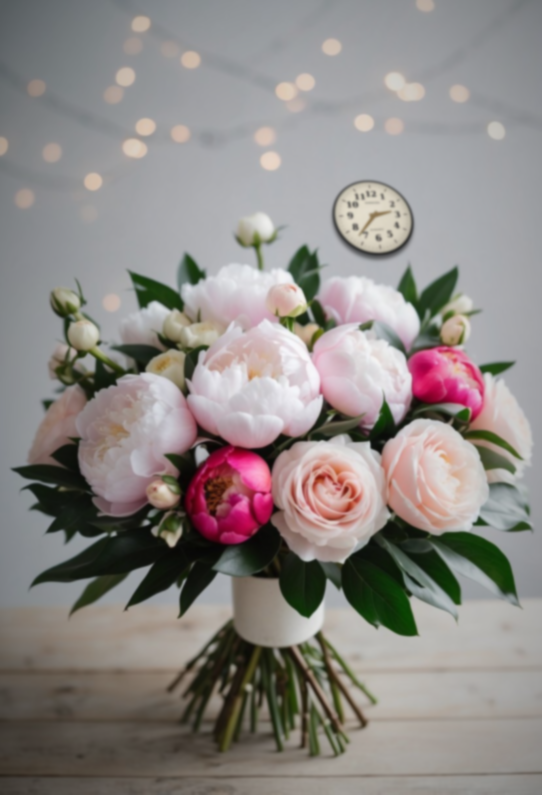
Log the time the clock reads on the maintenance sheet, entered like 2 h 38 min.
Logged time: 2 h 37 min
